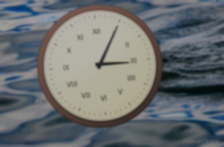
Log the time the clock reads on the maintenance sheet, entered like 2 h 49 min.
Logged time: 3 h 05 min
